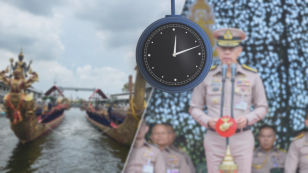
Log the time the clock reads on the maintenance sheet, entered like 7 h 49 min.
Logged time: 12 h 12 min
